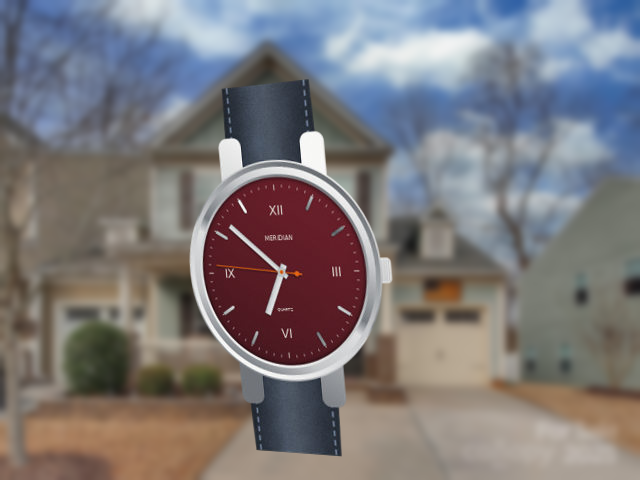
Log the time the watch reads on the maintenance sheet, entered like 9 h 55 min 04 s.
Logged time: 6 h 51 min 46 s
